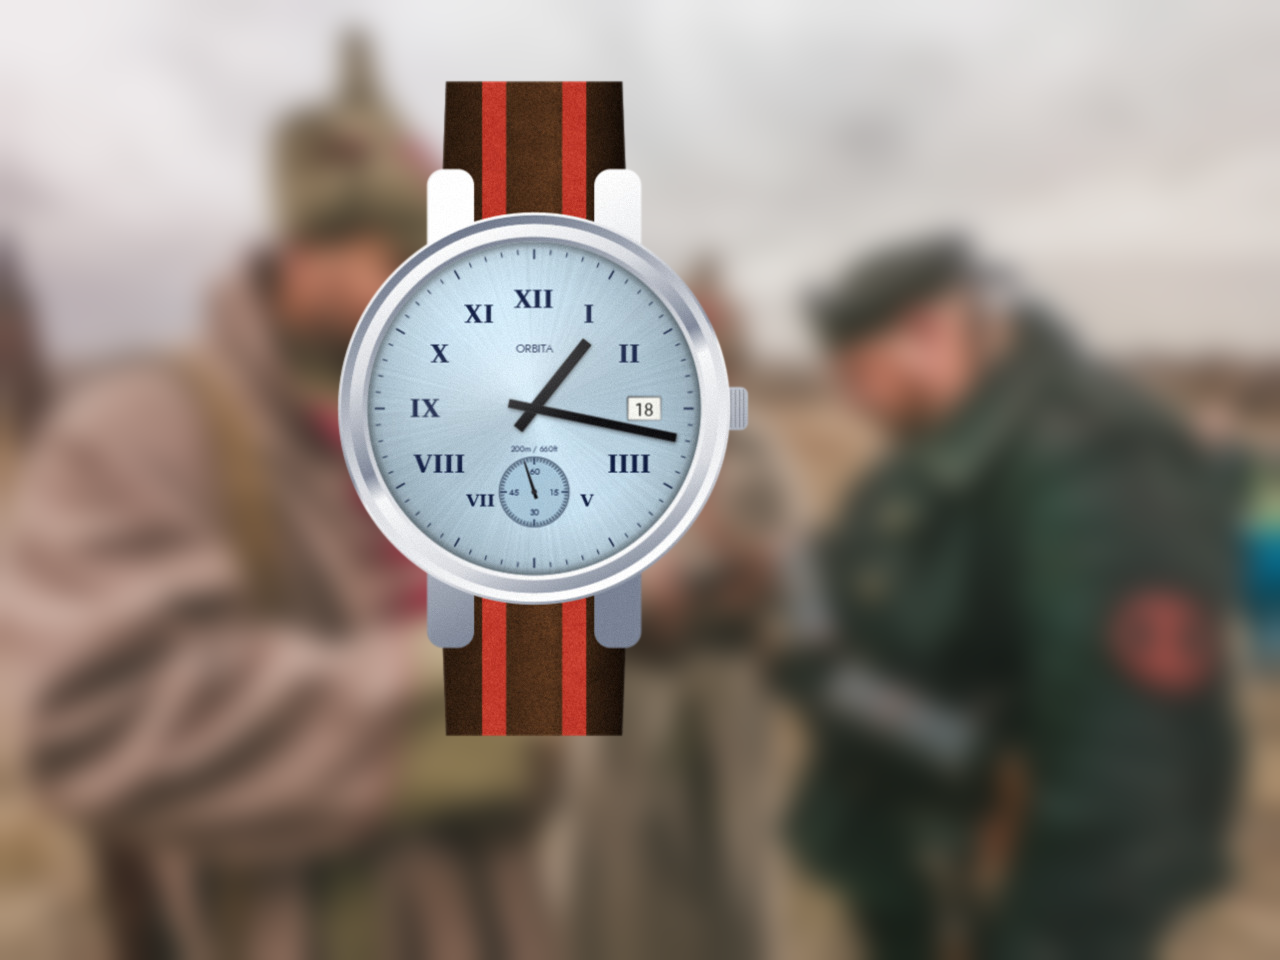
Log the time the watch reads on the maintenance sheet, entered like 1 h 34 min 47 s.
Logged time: 1 h 16 min 57 s
